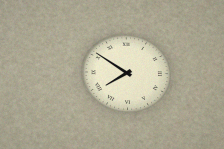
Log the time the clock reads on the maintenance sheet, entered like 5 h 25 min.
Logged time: 7 h 51 min
